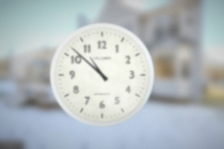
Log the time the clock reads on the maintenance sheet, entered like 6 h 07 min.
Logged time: 10 h 52 min
